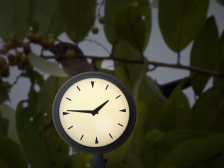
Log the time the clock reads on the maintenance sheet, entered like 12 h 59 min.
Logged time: 1 h 46 min
